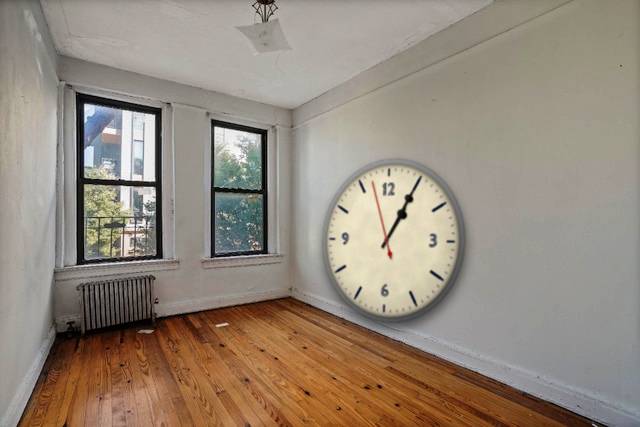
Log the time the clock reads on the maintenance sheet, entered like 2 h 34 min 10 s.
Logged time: 1 h 04 min 57 s
